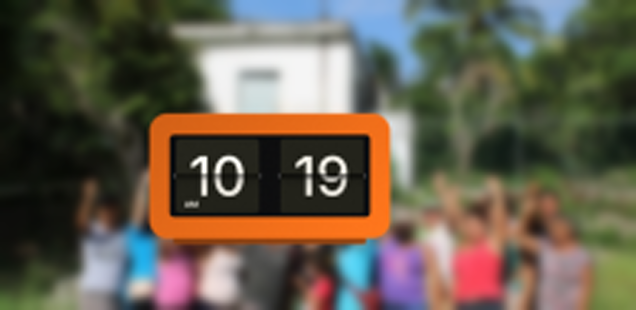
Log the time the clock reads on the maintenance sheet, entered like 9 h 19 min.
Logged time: 10 h 19 min
